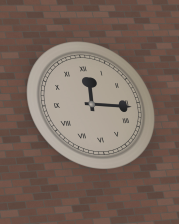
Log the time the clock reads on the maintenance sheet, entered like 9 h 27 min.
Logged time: 12 h 16 min
